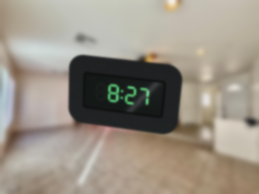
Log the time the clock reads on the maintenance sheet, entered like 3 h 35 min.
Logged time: 8 h 27 min
